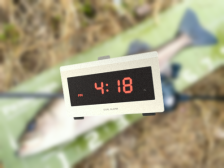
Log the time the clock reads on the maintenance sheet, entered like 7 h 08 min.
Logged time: 4 h 18 min
